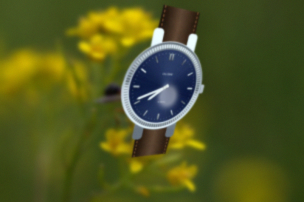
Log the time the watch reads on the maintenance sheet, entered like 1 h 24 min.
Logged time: 7 h 41 min
